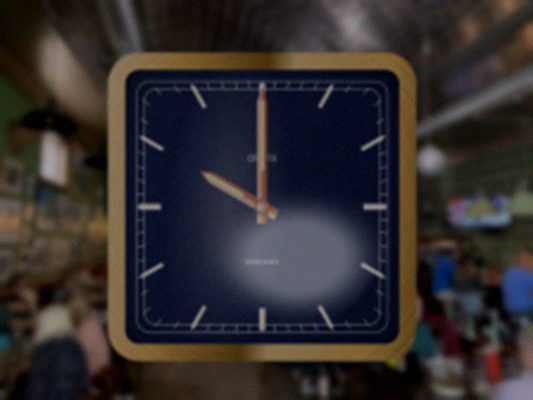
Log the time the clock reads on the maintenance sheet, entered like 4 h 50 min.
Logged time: 10 h 00 min
